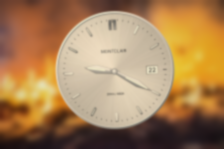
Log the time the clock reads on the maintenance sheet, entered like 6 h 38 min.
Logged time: 9 h 20 min
